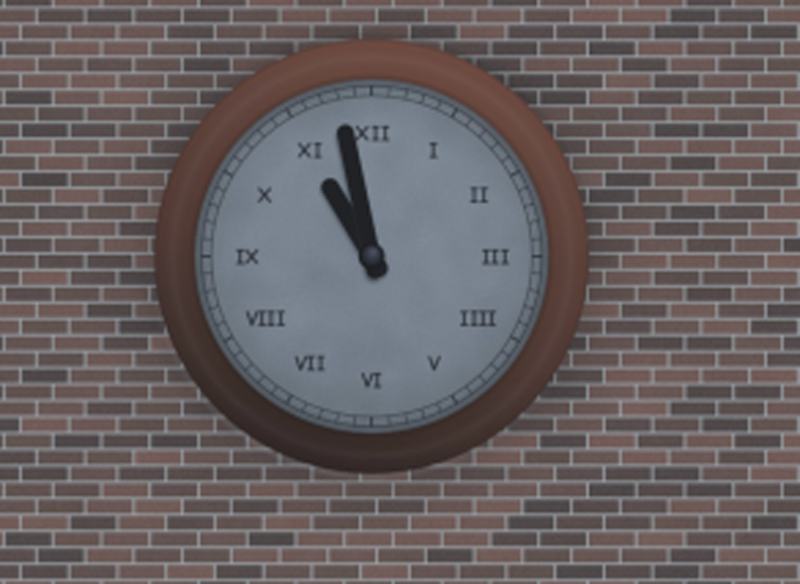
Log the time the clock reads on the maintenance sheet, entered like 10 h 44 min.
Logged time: 10 h 58 min
